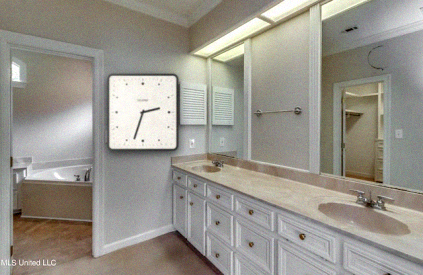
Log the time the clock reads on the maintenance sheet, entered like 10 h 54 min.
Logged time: 2 h 33 min
